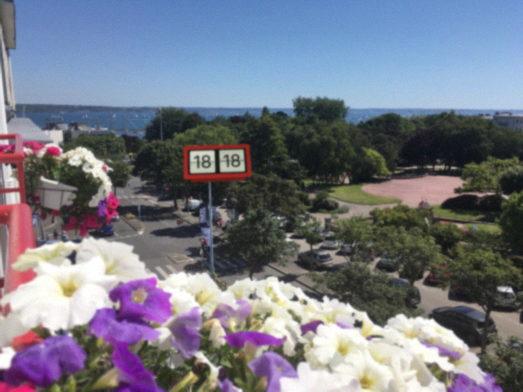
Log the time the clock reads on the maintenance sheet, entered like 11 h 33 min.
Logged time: 18 h 18 min
